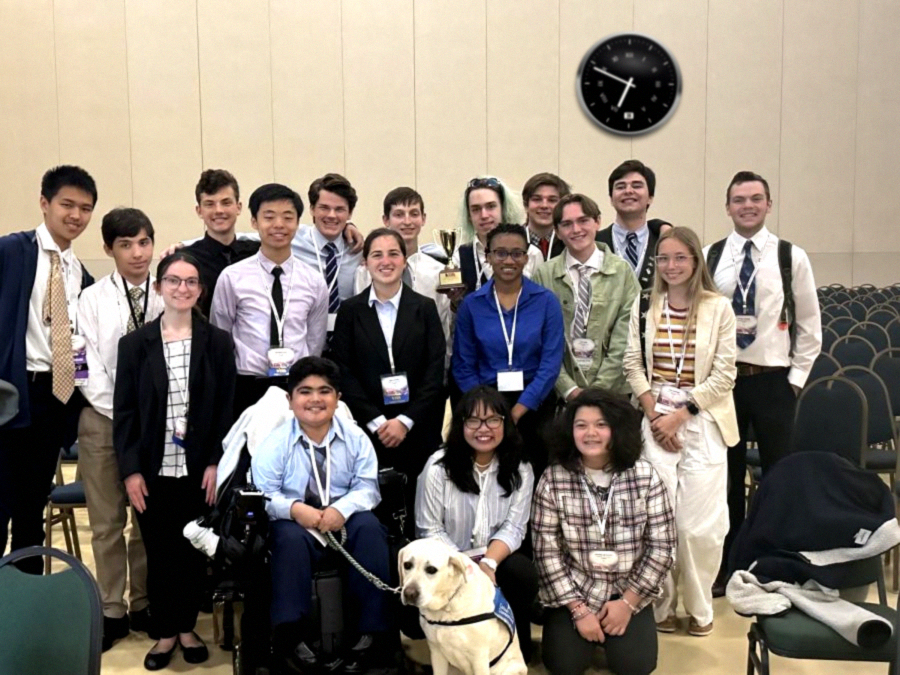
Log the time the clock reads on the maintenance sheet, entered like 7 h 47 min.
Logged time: 6 h 49 min
